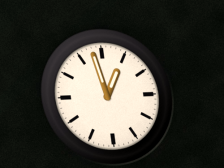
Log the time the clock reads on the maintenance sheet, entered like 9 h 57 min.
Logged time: 12 h 58 min
